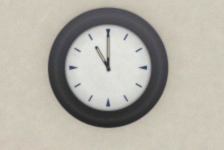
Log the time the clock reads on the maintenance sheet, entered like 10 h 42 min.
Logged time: 11 h 00 min
